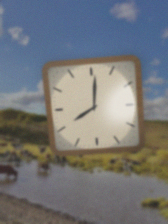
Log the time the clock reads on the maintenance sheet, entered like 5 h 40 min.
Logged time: 8 h 01 min
